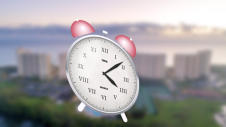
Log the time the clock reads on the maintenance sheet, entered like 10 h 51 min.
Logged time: 4 h 08 min
